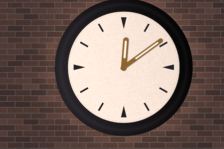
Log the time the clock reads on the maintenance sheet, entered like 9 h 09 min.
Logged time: 12 h 09 min
